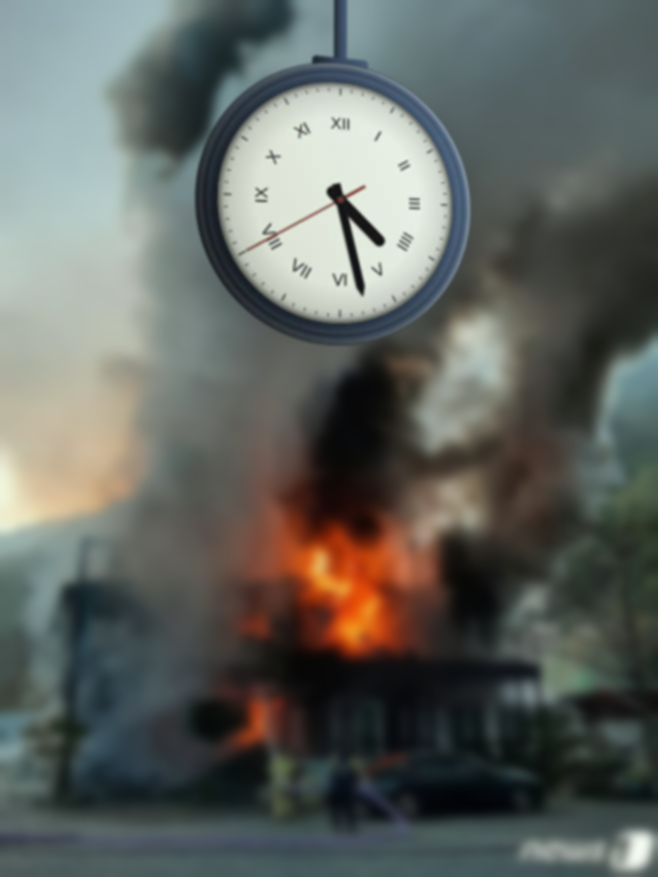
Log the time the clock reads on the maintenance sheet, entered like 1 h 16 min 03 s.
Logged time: 4 h 27 min 40 s
